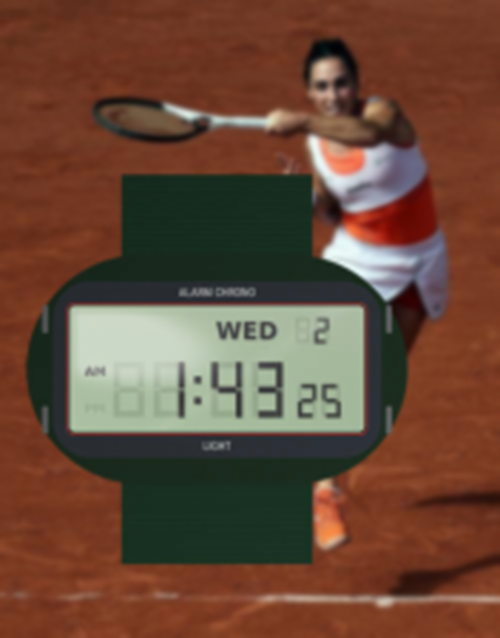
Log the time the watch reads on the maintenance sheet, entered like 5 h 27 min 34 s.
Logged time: 1 h 43 min 25 s
